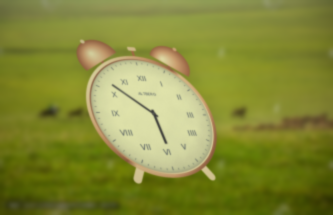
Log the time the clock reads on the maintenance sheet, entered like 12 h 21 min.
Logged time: 5 h 52 min
